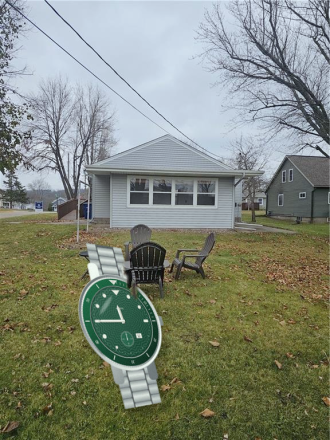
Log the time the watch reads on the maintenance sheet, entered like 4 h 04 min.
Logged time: 11 h 45 min
